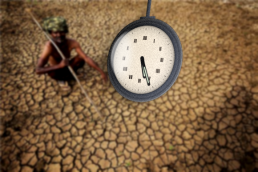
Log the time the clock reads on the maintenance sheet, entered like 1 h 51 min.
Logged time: 5 h 26 min
